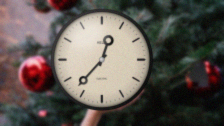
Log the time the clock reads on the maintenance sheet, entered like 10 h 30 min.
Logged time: 12 h 37 min
